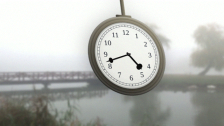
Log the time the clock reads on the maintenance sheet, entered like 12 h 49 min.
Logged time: 4 h 42 min
